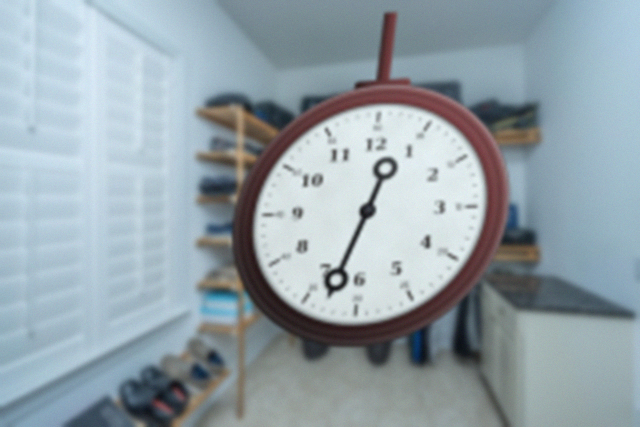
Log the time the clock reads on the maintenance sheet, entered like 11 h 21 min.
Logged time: 12 h 33 min
